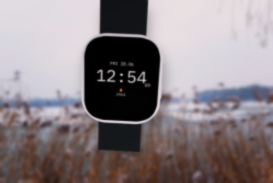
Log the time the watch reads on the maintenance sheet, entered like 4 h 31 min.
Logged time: 12 h 54 min
